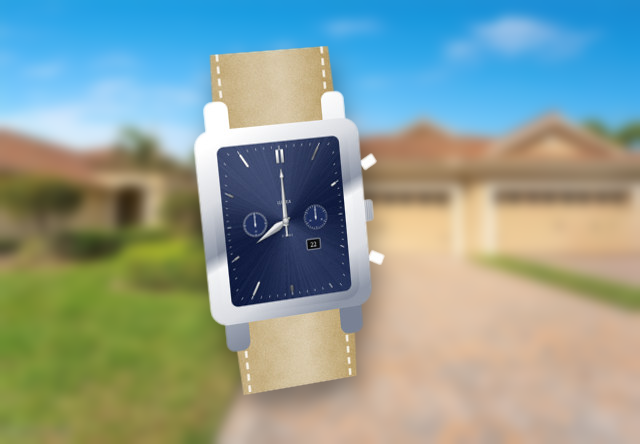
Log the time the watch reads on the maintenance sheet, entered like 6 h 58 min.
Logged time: 8 h 00 min
